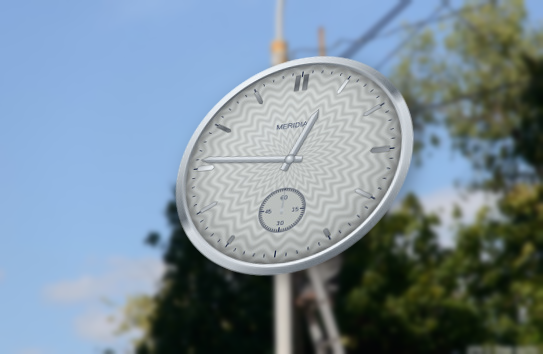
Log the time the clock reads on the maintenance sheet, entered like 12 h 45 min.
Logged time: 12 h 46 min
